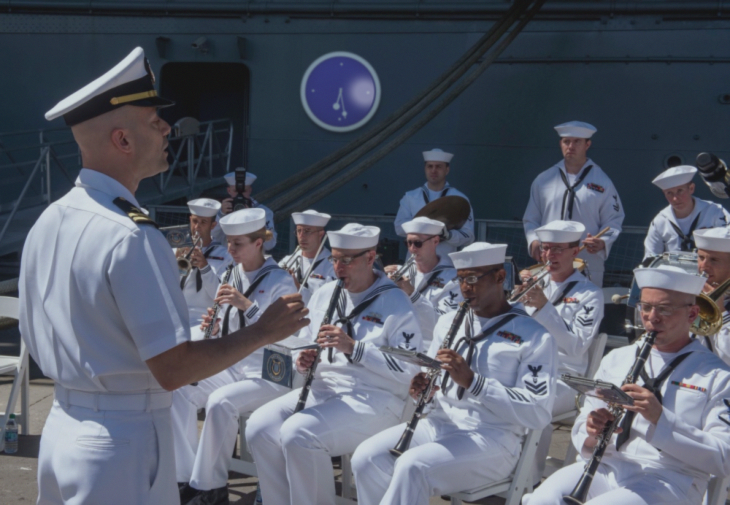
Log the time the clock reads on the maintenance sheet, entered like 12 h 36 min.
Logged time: 6 h 28 min
